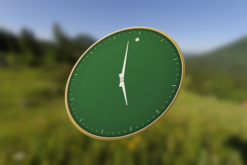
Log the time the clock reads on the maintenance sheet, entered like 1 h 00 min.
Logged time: 4 h 58 min
